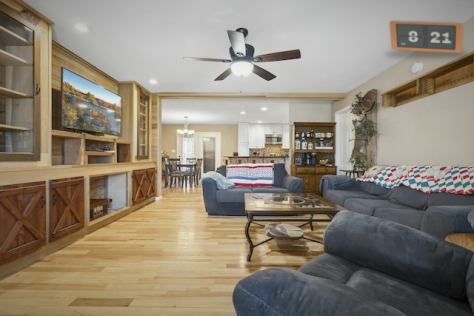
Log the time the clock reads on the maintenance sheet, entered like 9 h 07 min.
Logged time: 8 h 21 min
